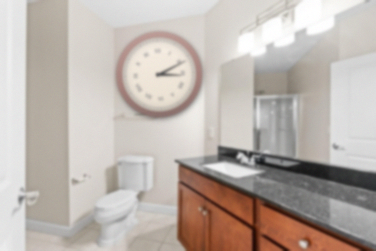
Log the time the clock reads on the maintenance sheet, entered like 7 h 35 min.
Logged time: 3 h 11 min
